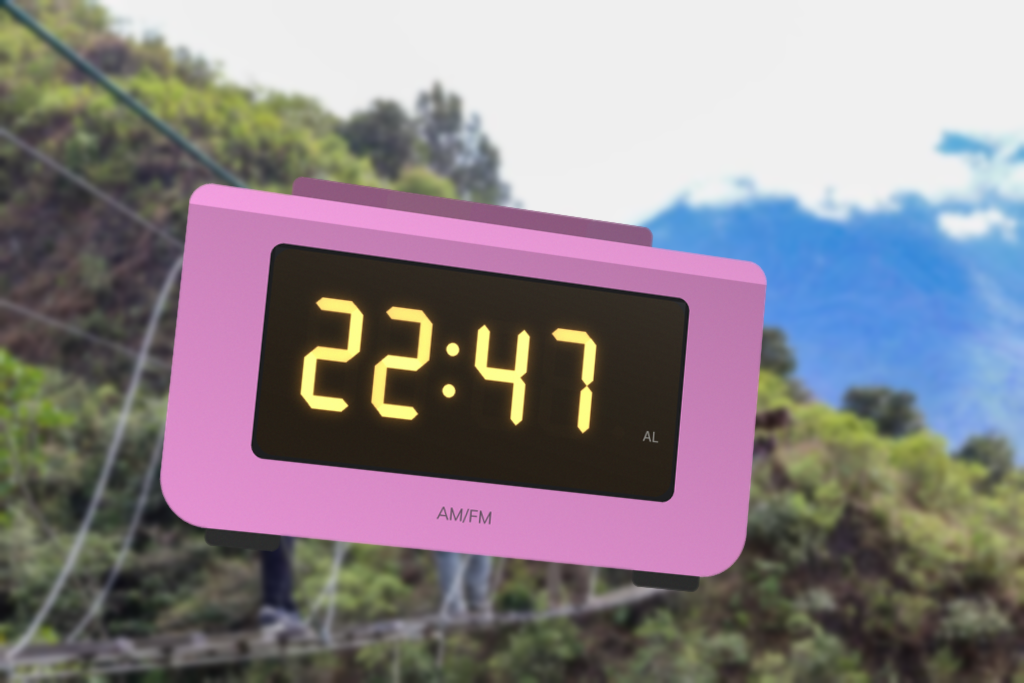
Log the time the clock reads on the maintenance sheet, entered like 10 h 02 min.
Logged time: 22 h 47 min
